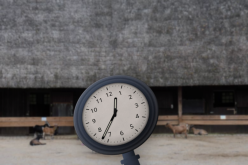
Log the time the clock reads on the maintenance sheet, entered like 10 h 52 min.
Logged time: 12 h 37 min
